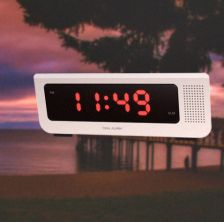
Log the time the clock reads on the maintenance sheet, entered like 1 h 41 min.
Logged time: 11 h 49 min
